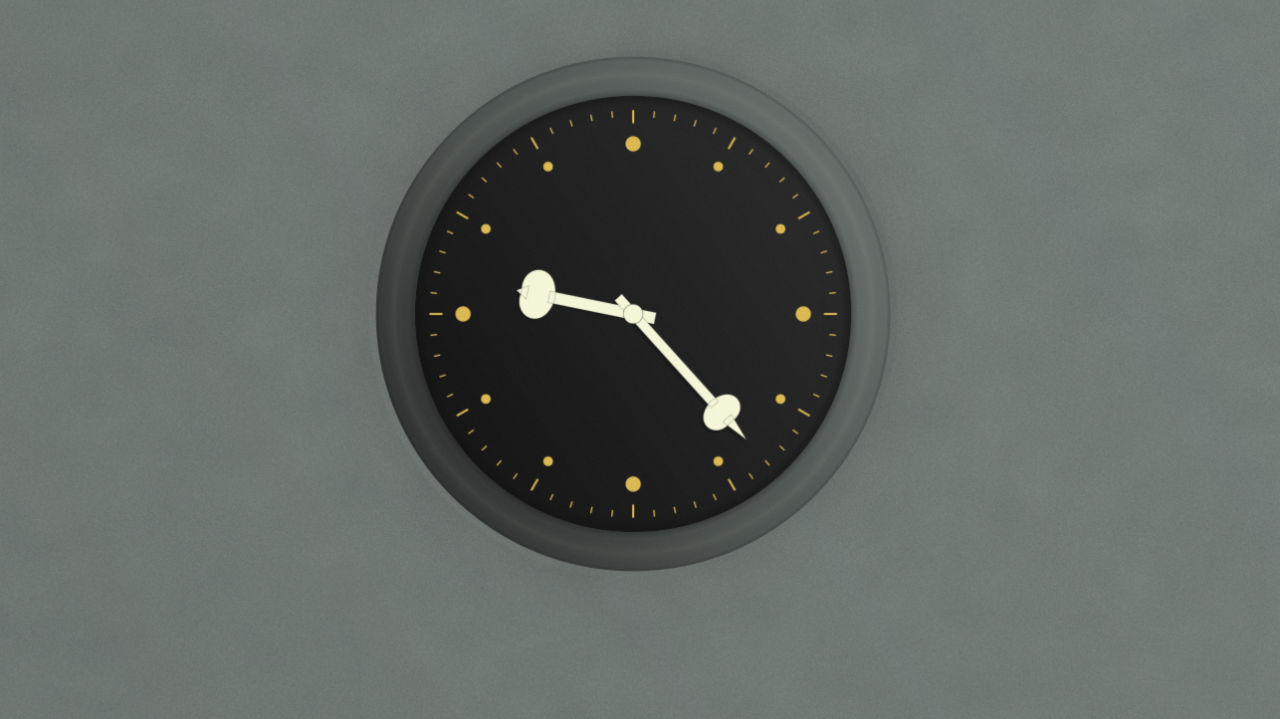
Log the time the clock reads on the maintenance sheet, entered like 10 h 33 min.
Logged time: 9 h 23 min
